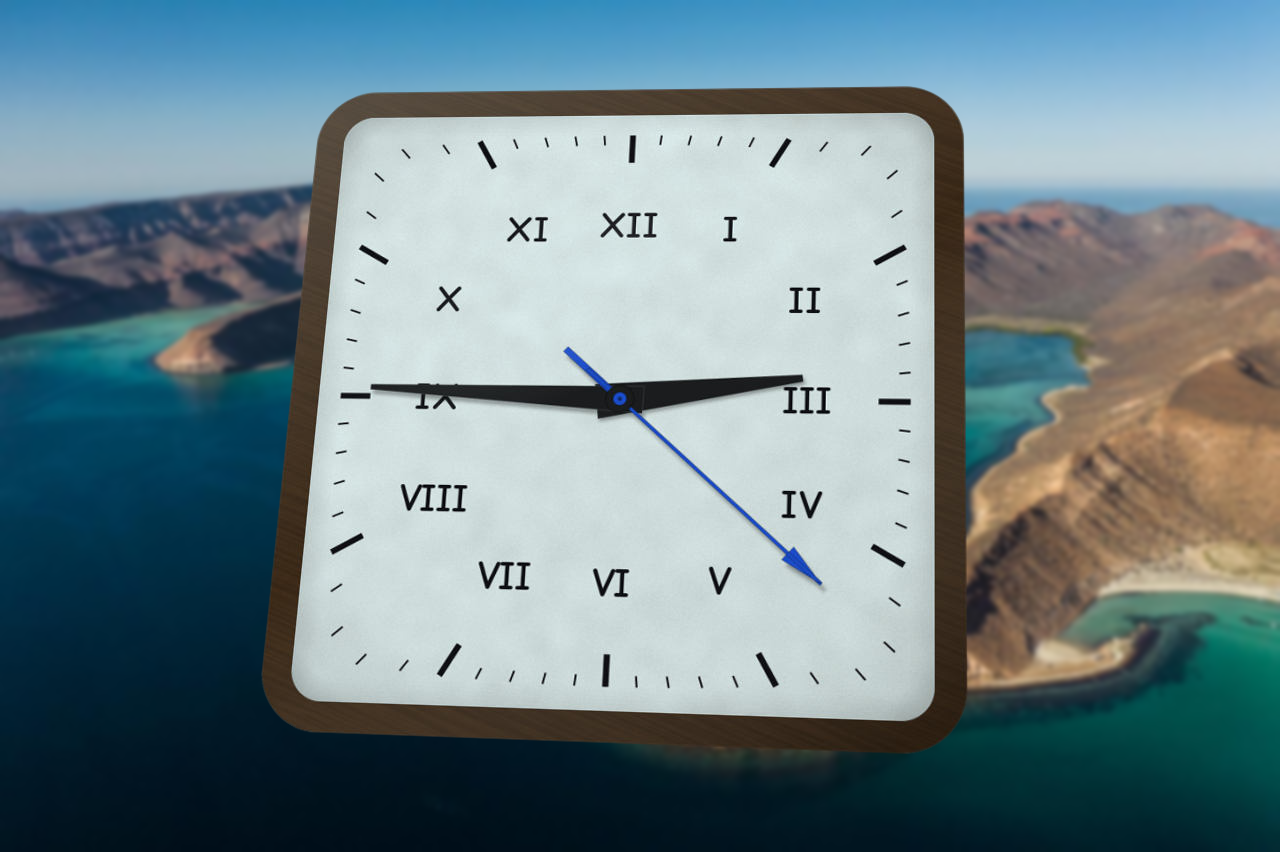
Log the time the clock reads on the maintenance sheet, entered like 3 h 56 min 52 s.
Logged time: 2 h 45 min 22 s
